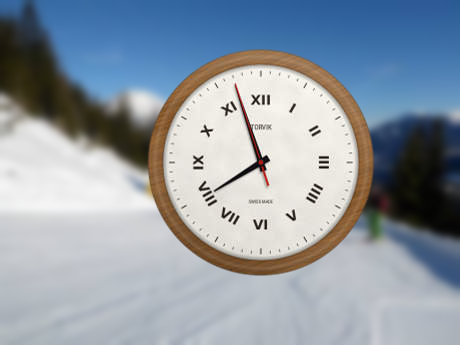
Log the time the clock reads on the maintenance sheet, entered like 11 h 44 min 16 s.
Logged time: 7 h 56 min 57 s
